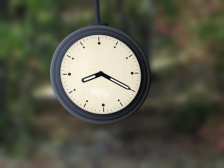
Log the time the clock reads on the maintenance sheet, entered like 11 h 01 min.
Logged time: 8 h 20 min
